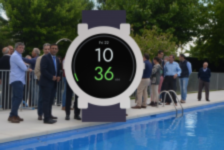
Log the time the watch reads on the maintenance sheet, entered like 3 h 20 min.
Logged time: 10 h 36 min
